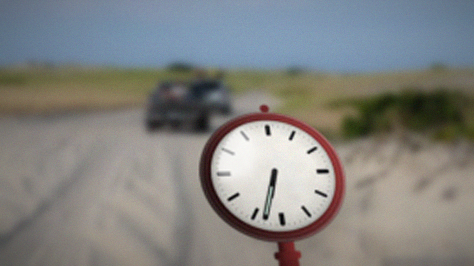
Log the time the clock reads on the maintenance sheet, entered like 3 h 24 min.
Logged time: 6 h 33 min
